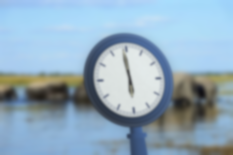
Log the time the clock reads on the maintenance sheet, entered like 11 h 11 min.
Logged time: 5 h 59 min
